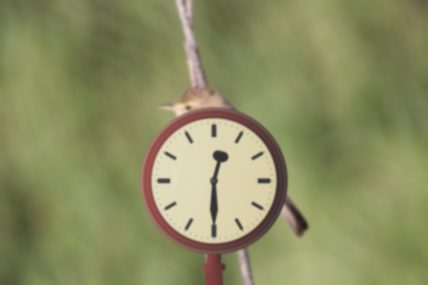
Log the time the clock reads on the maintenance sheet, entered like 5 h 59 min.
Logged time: 12 h 30 min
